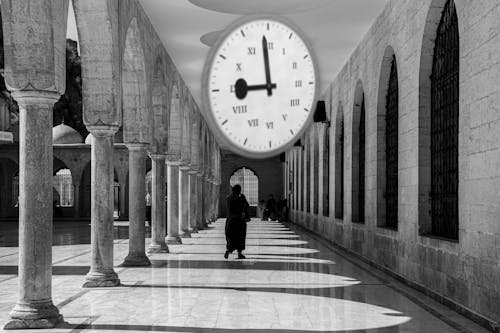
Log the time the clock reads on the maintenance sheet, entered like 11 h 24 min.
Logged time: 8 h 59 min
